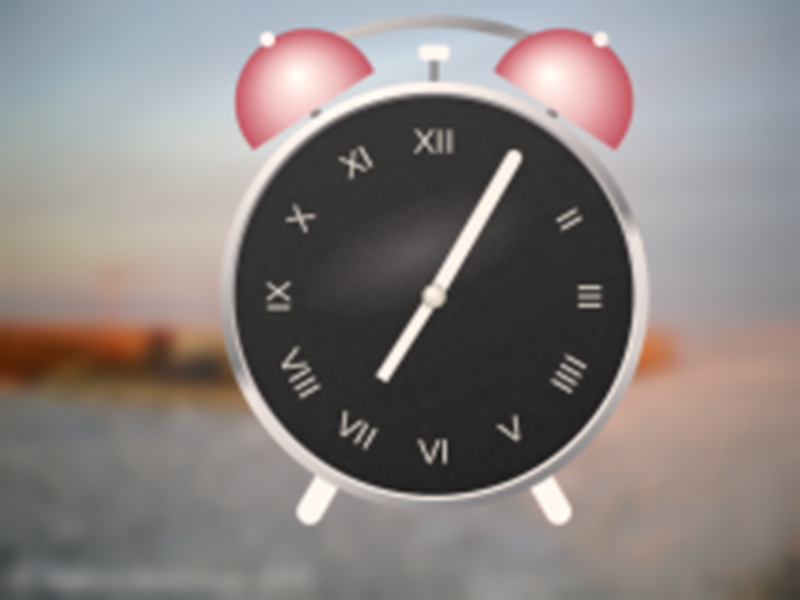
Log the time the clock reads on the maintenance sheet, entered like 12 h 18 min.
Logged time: 7 h 05 min
